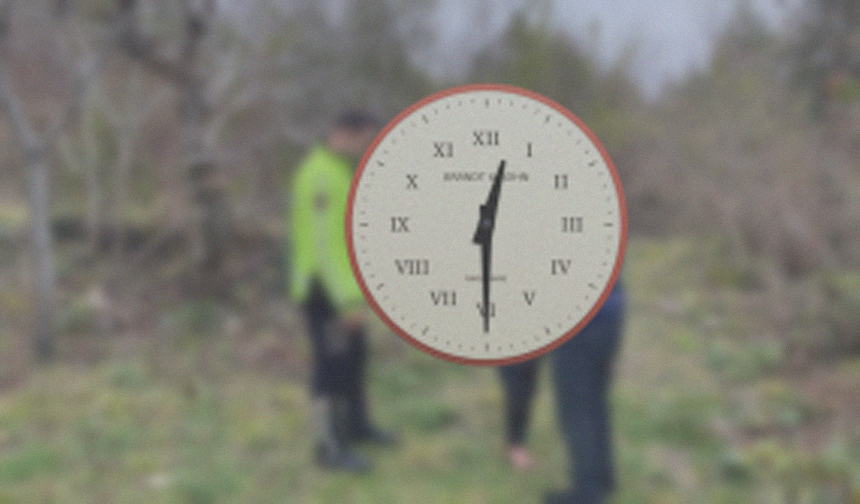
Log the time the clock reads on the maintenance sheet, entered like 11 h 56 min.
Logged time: 12 h 30 min
